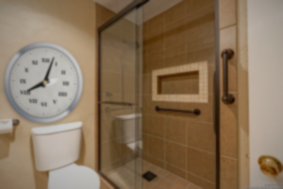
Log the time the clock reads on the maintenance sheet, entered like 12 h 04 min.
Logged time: 8 h 03 min
